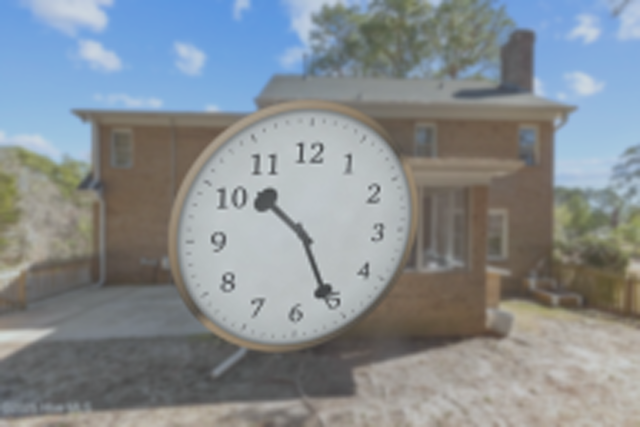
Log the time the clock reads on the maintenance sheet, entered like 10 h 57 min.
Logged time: 10 h 26 min
